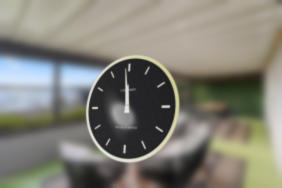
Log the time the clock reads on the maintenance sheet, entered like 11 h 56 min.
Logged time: 11 h 59 min
